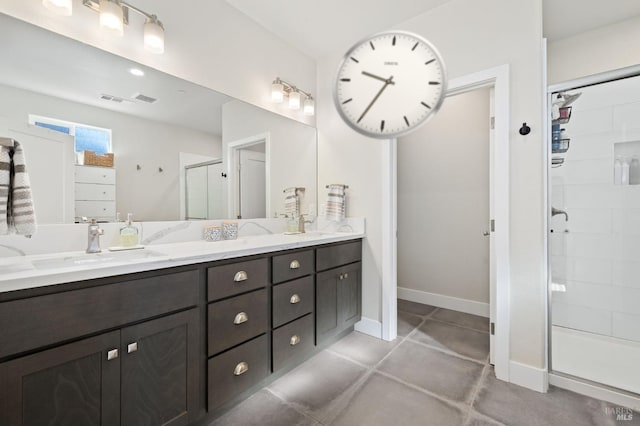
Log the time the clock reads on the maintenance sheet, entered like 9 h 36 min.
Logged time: 9 h 35 min
